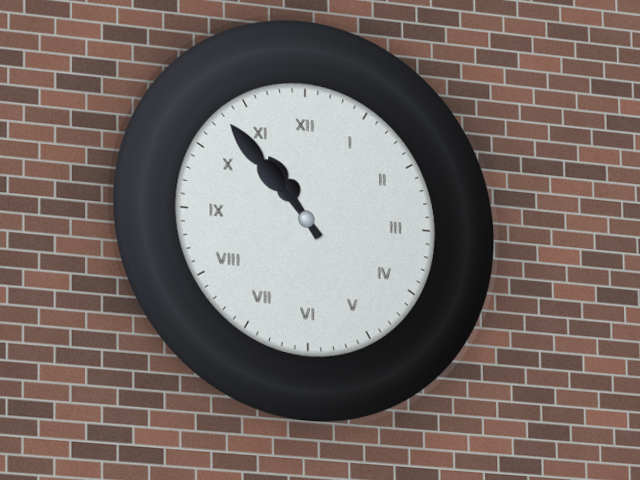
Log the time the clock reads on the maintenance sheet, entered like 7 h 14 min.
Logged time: 10 h 53 min
